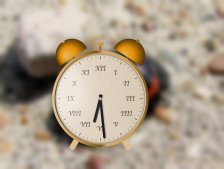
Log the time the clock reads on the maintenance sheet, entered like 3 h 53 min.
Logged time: 6 h 29 min
